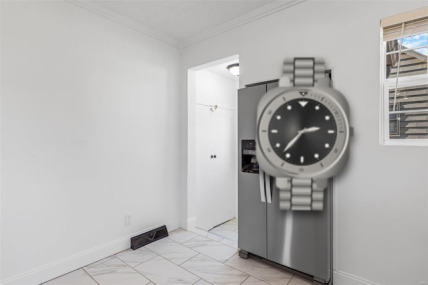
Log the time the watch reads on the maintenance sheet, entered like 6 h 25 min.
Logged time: 2 h 37 min
